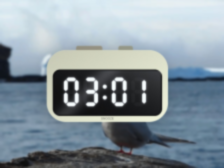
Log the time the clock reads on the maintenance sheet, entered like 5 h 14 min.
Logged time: 3 h 01 min
